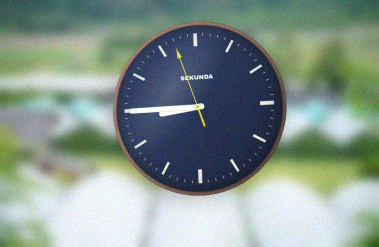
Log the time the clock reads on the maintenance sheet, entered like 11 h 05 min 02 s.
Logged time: 8 h 44 min 57 s
